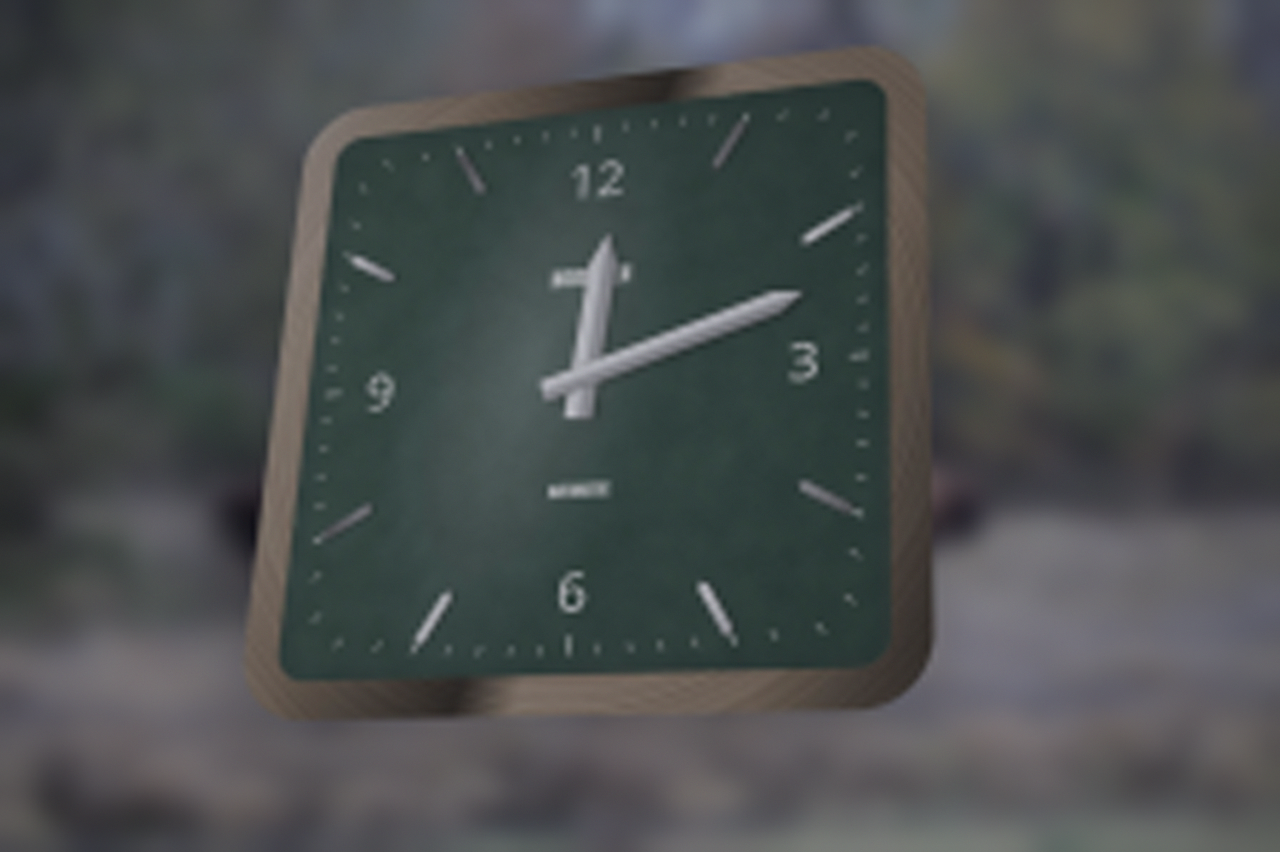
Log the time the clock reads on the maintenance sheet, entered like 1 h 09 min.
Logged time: 12 h 12 min
